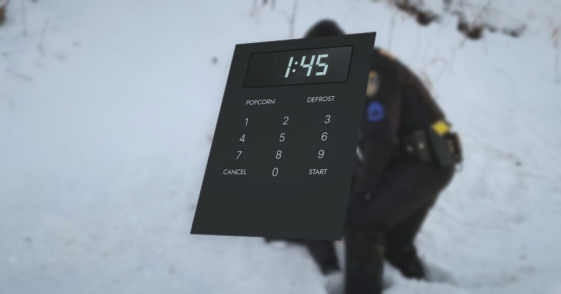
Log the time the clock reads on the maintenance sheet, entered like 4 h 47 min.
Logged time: 1 h 45 min
